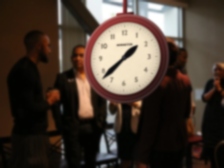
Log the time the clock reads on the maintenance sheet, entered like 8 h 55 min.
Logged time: 1 h 38 min
